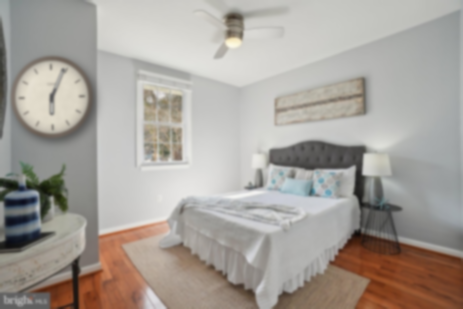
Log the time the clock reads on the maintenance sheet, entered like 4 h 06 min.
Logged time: 6 h 04 min
